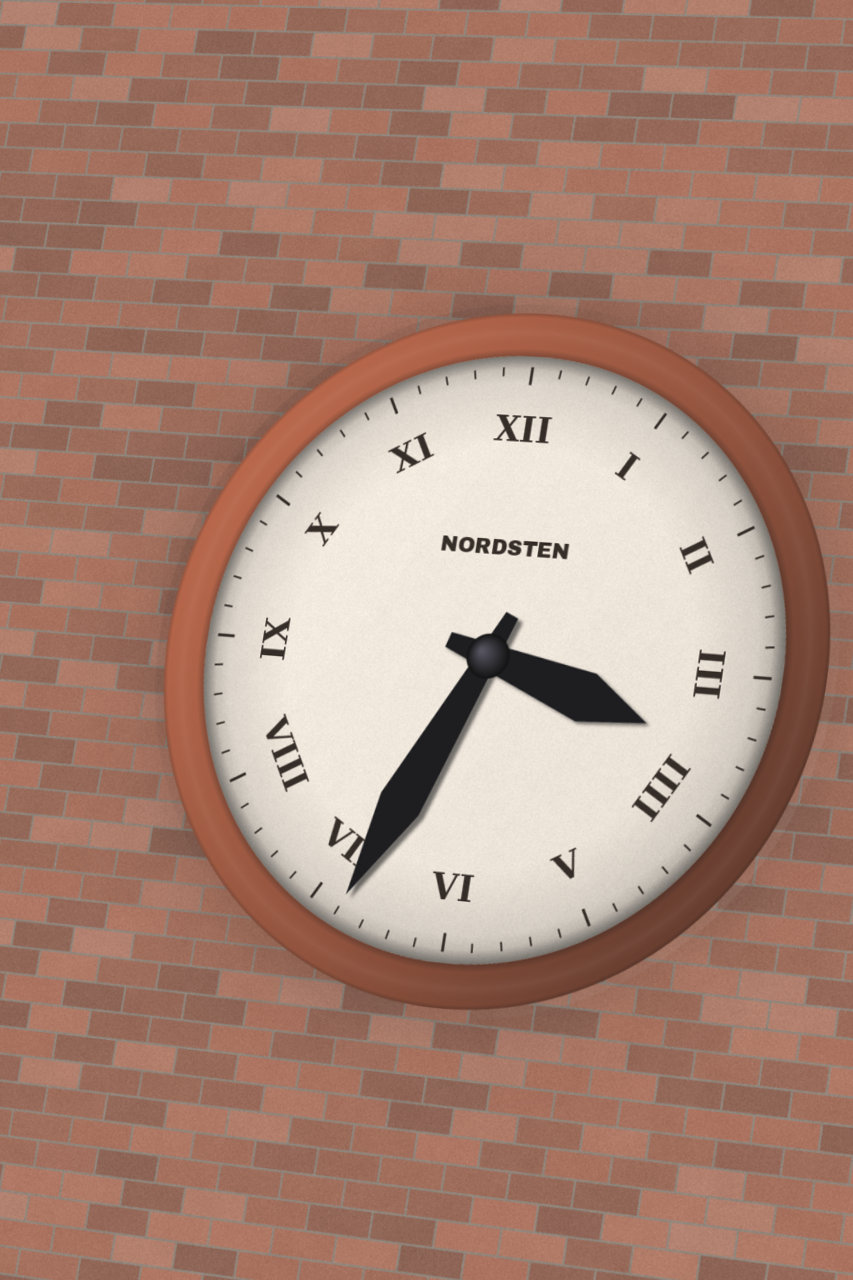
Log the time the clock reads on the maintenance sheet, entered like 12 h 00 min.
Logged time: 3 h 34 min
